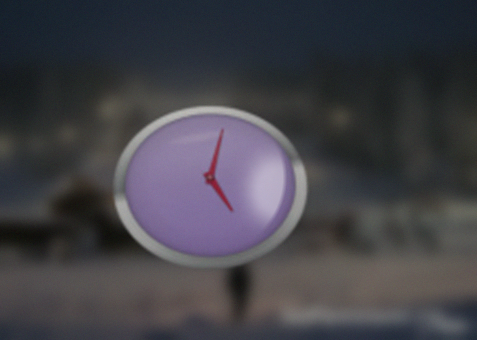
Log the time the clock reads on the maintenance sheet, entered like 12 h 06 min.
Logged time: 5 h 02 min
